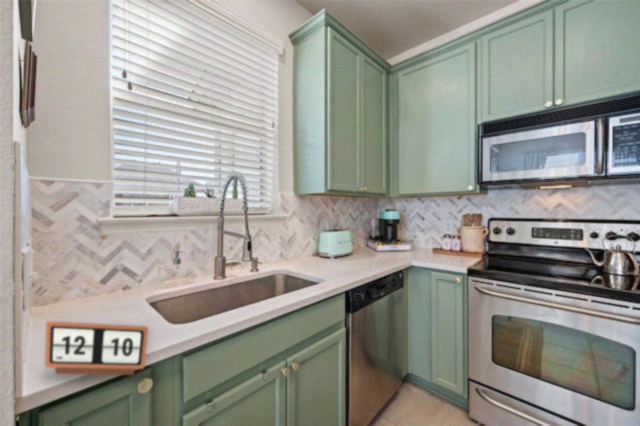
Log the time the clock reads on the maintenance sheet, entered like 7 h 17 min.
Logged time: 12 h 10 min
